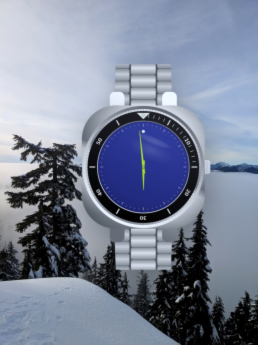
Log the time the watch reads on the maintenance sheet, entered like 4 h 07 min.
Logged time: 5 h 59 min
